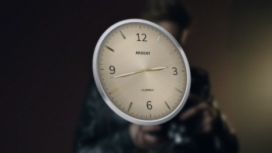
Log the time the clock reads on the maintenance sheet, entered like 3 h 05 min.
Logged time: 2 h 43 min
